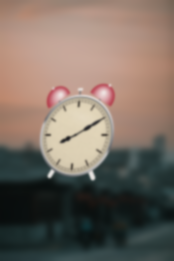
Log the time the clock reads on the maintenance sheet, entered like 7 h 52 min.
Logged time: 8 h 10 min
